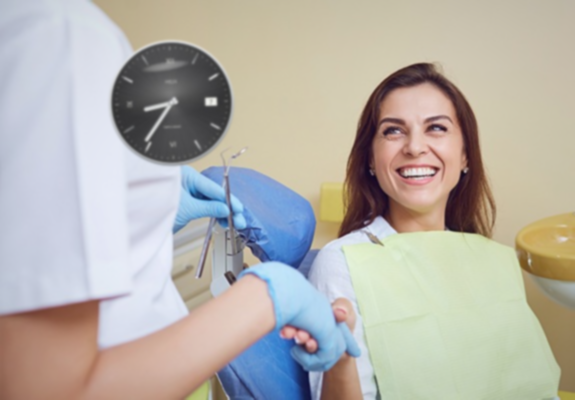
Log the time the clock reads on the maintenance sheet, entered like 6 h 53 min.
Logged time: 8 h 36 min
